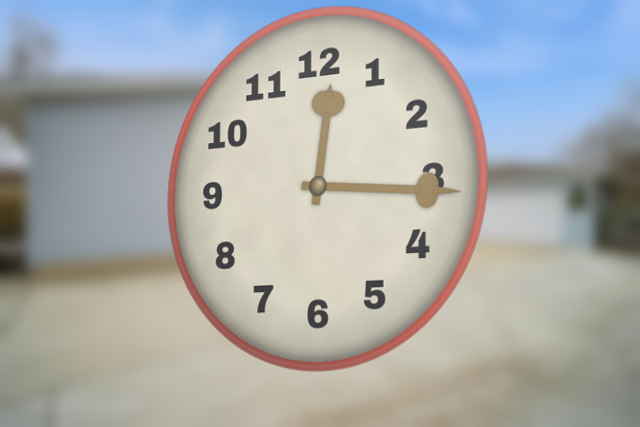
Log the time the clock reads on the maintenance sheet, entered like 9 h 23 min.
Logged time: 12 h 16 min
